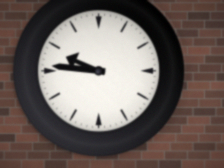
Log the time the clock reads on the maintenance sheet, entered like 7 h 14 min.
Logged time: 9 h 46 min
